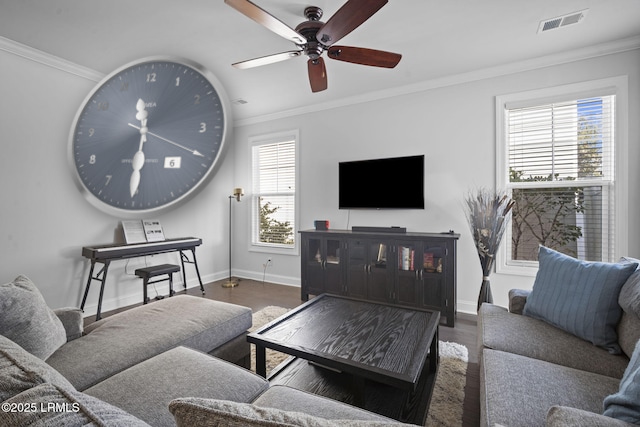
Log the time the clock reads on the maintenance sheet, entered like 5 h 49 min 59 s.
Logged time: 11 h 30 min 19 s
